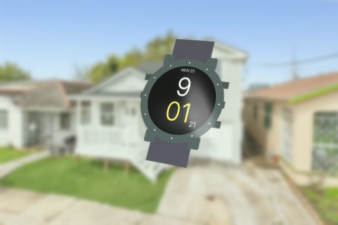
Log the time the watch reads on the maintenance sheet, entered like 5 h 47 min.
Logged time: 9 h 01 min
